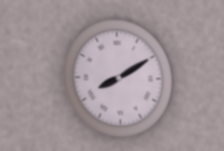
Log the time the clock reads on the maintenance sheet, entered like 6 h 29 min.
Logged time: 8 h 10 min
